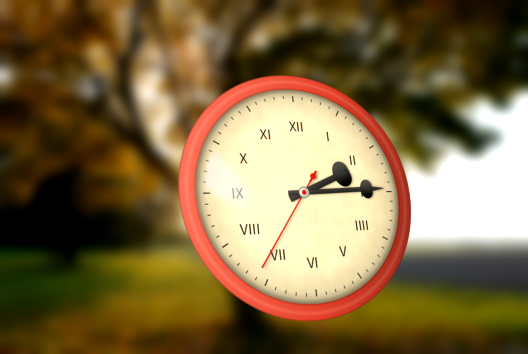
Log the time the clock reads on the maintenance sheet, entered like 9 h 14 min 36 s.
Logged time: 2 h 14 min 36 s
